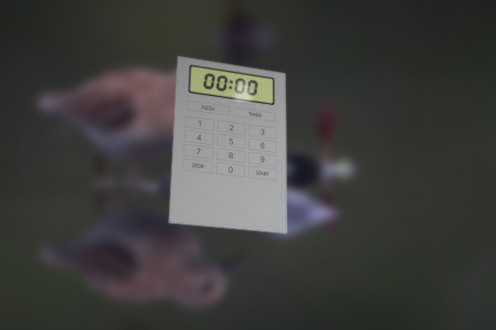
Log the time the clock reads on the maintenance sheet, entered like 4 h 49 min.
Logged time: 0 h 00 min
